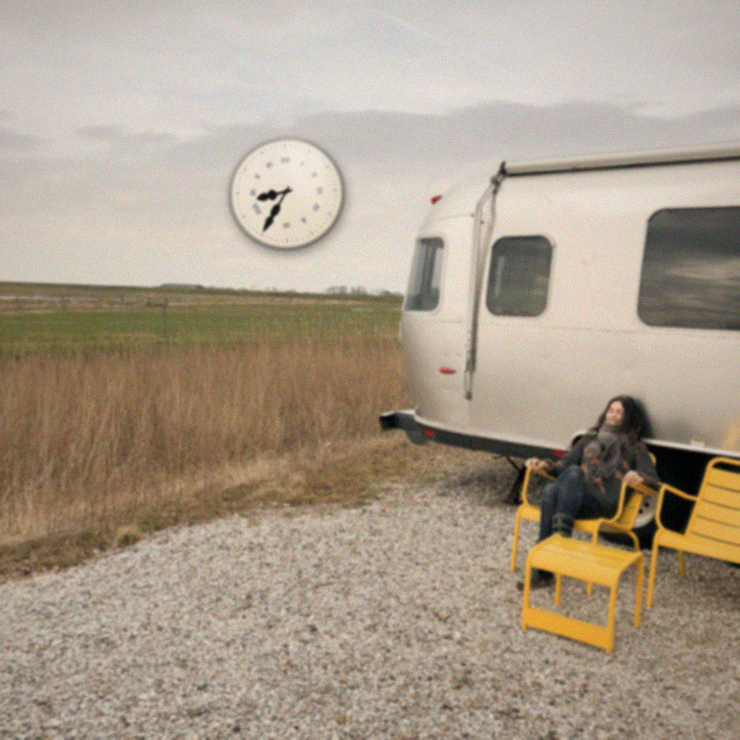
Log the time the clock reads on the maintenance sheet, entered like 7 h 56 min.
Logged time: 8 h 35 min
